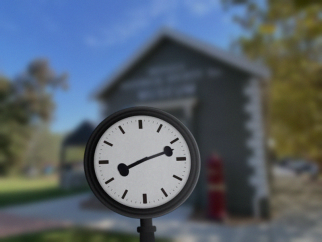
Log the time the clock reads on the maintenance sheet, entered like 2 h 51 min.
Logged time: 8 h 12 min
